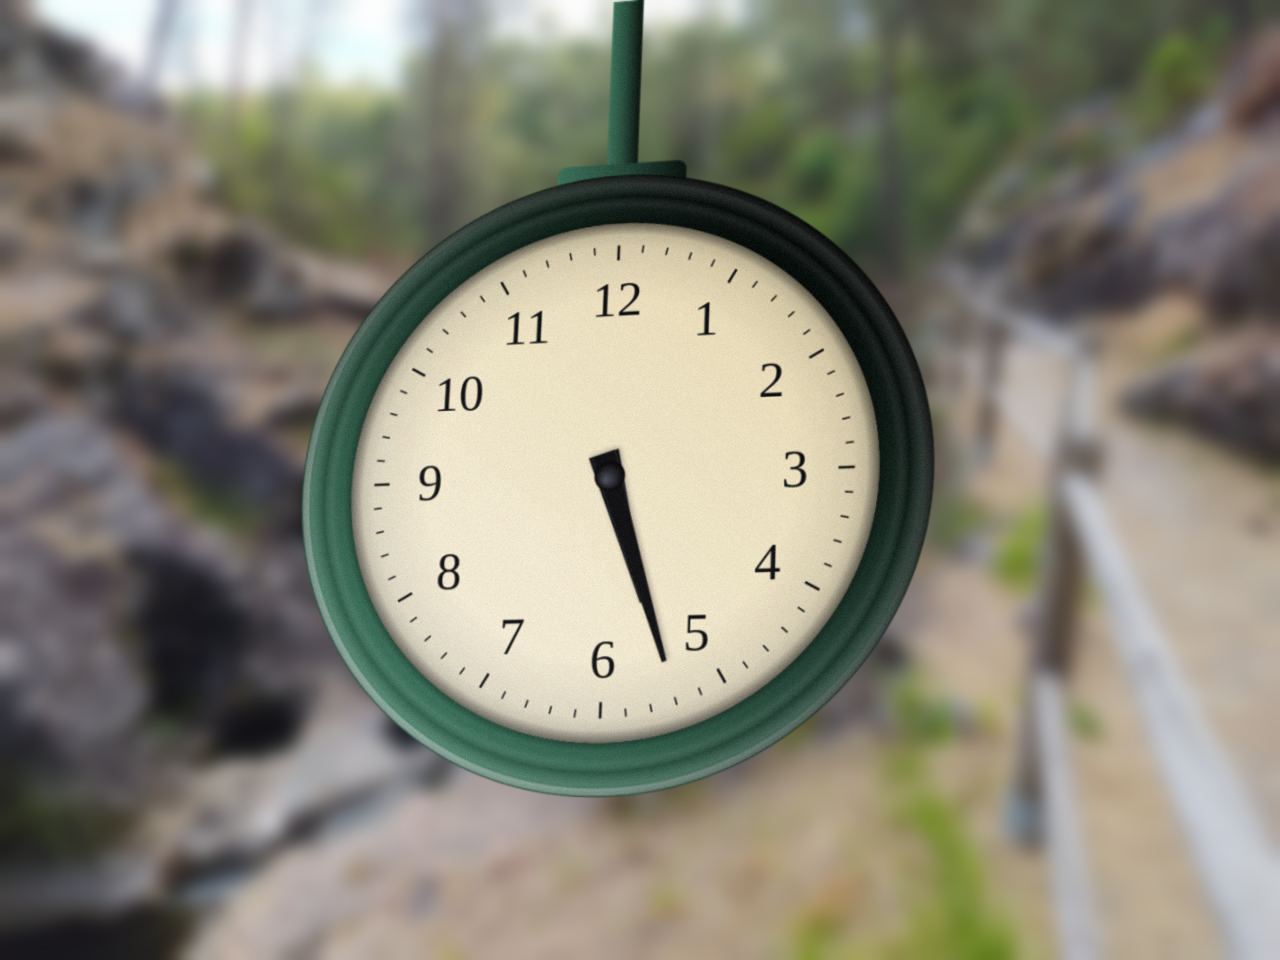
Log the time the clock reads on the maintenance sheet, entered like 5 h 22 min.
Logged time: 5 h 27 min
